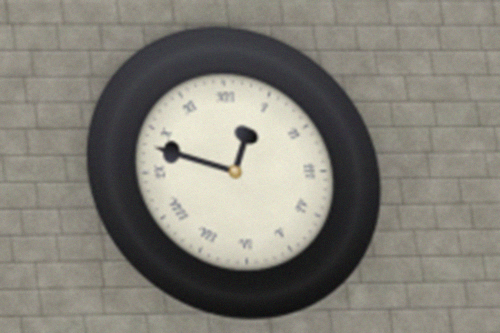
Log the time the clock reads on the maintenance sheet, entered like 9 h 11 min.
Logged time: 12 h 48 min
